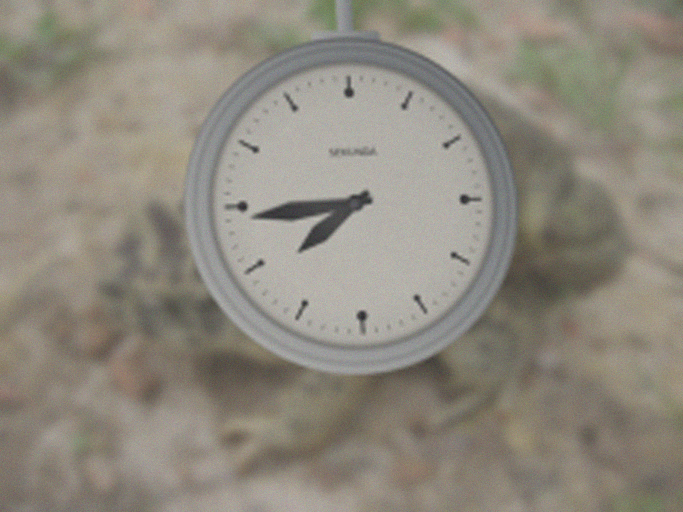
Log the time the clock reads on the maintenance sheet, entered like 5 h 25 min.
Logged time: 7 h 44 min
